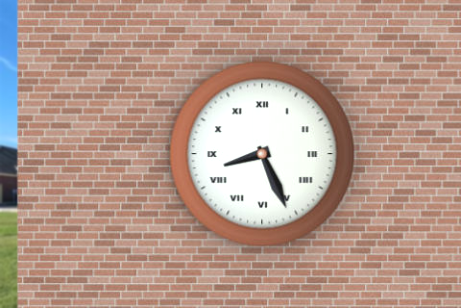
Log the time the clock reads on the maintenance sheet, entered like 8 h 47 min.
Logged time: 8 h 26 min
